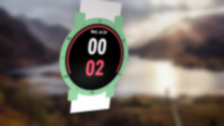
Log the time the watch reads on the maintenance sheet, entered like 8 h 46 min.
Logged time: 0 h 02 min
